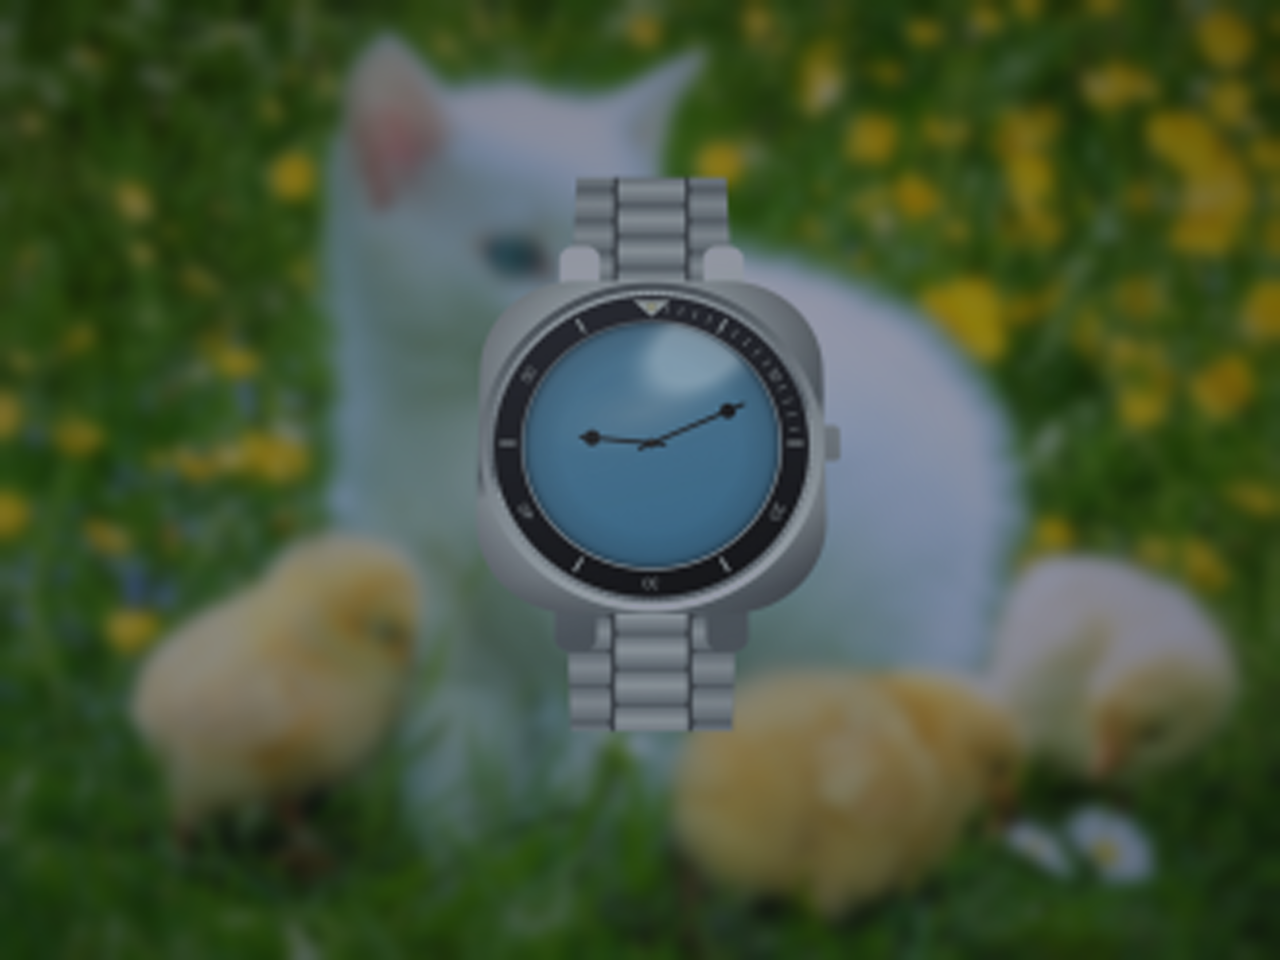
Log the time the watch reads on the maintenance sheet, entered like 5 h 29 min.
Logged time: 9 h 11 min
